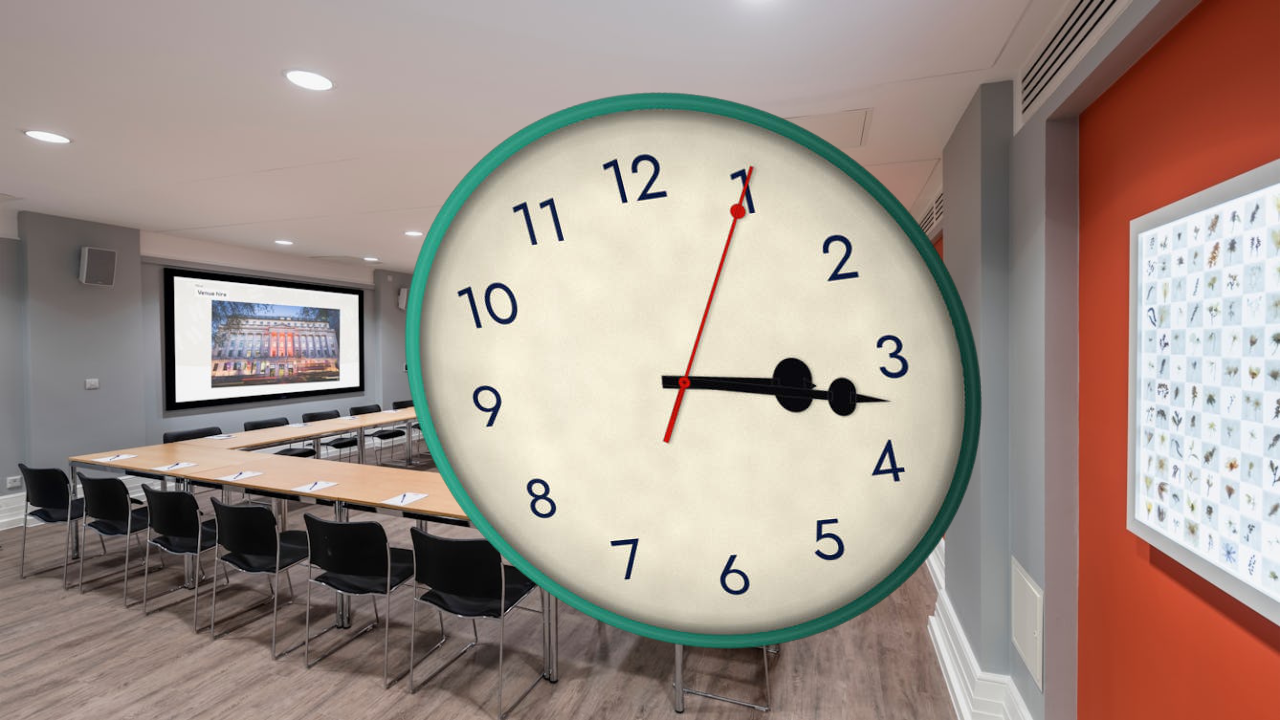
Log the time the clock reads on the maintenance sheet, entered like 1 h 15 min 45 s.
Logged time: 3 h 17 min 05 s
